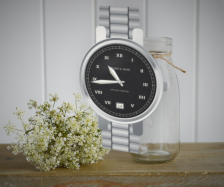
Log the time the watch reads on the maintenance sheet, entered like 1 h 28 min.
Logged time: 10 h 44 min
